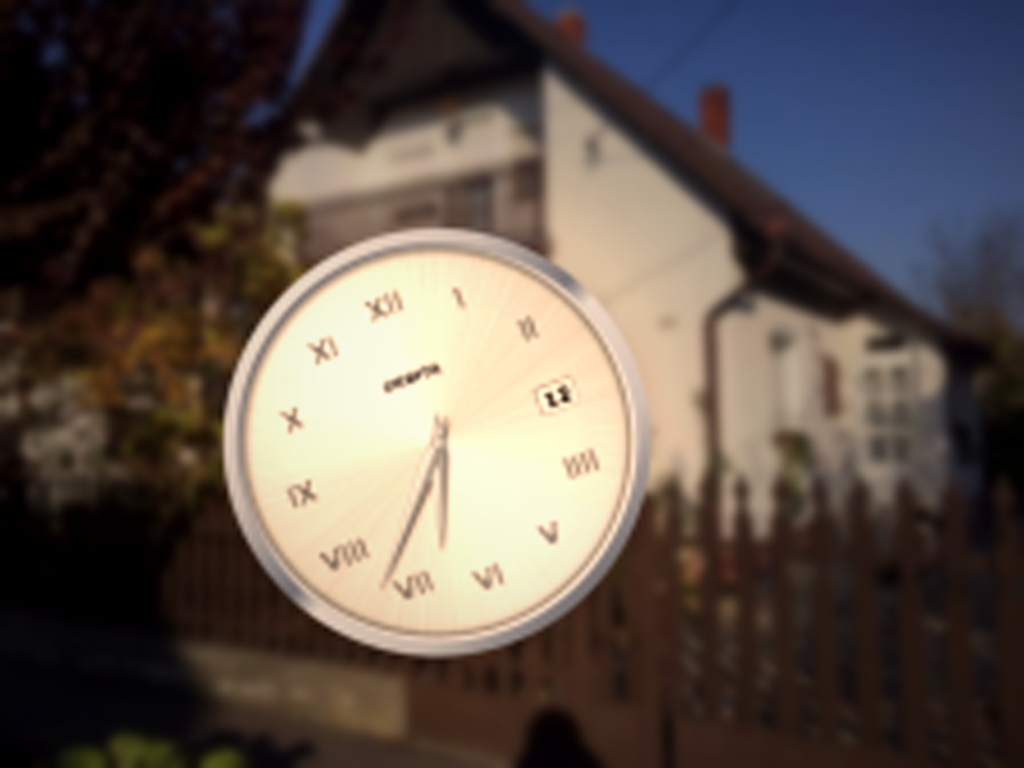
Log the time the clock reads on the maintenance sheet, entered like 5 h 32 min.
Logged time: 6 h 37 min
